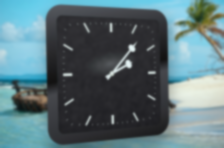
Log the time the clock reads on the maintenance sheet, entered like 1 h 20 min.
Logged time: 2 h 07 min
